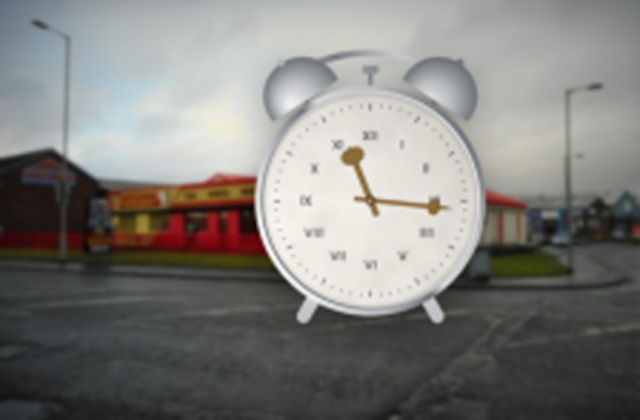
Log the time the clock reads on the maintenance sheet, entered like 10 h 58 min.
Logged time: 11 h 16 min
